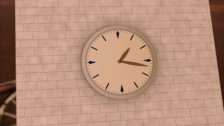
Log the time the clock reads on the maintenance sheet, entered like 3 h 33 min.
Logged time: 1 h 17 min
